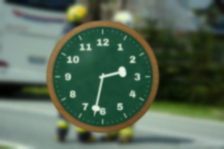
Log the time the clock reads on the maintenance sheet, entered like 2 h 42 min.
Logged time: 2 h 32 min
